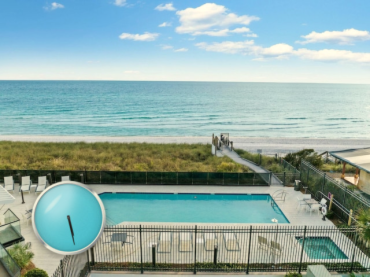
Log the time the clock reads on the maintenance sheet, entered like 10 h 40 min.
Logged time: 5 h 28 min
